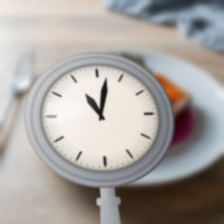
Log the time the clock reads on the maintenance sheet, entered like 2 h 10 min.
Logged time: 11 h 02 min
